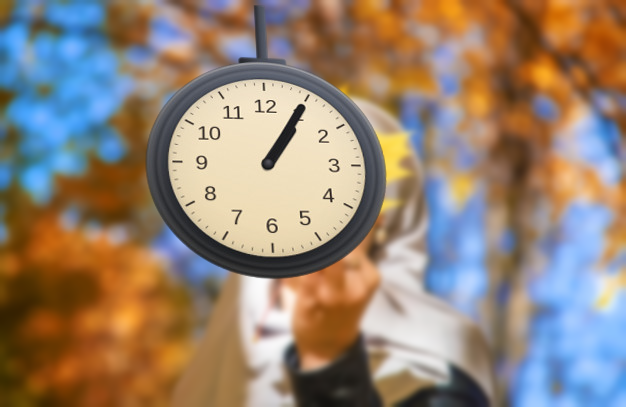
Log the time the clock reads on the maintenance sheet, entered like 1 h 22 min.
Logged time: 1 h 05 min
